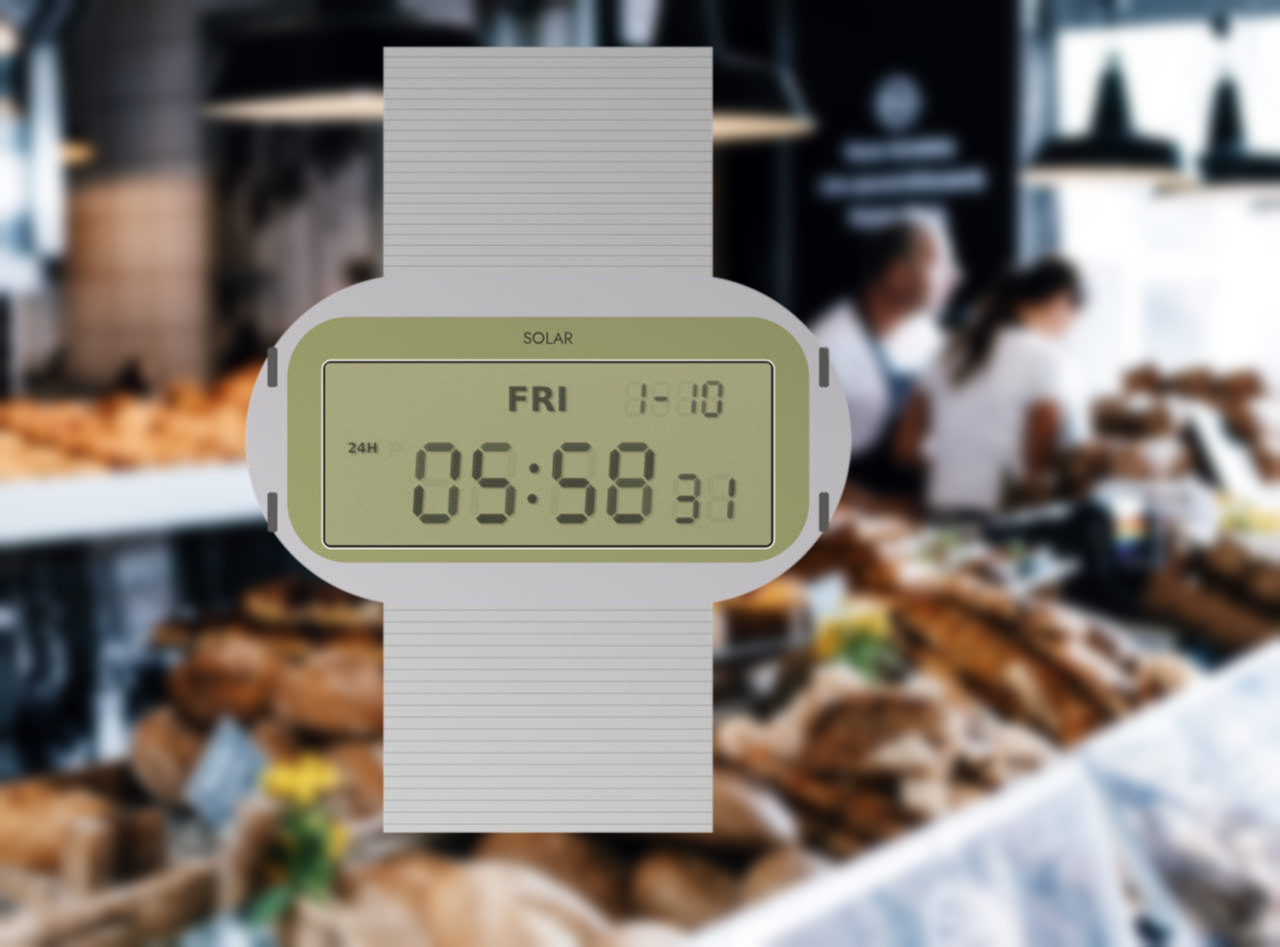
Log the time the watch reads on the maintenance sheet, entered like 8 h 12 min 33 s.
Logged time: 5 h 58 min 31 s
